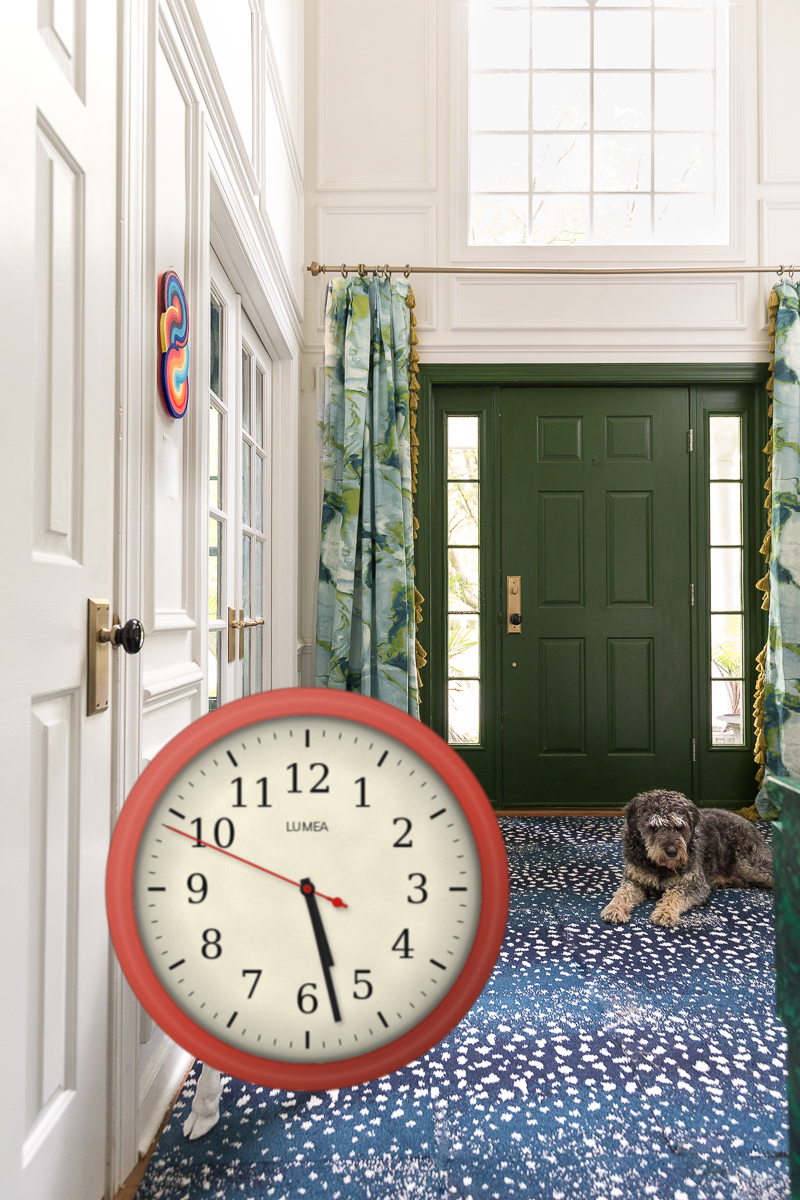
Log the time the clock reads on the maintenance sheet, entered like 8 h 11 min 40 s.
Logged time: 5 h 27 min 49 s
